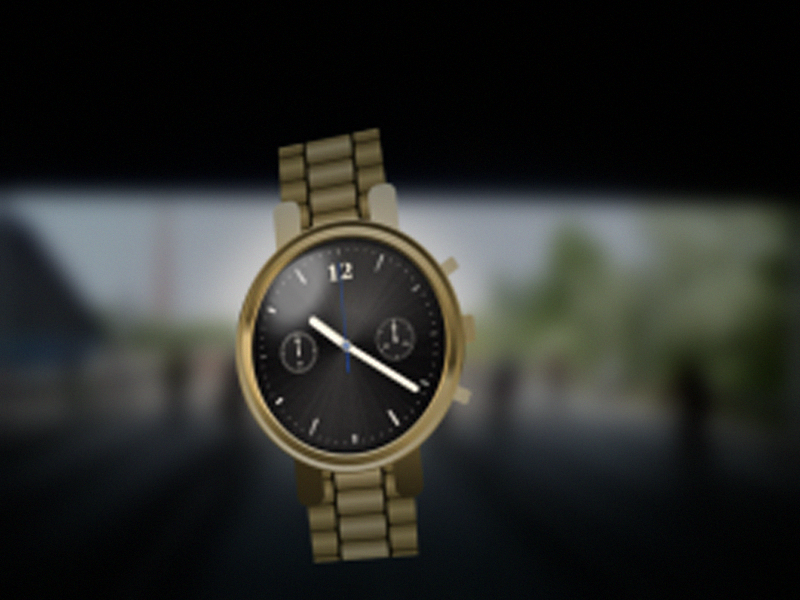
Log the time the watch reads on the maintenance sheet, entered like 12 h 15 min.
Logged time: 10 h 21 min
